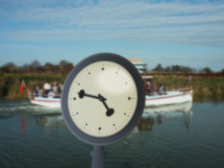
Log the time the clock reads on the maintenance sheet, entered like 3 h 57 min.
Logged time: 4 h 47 min
